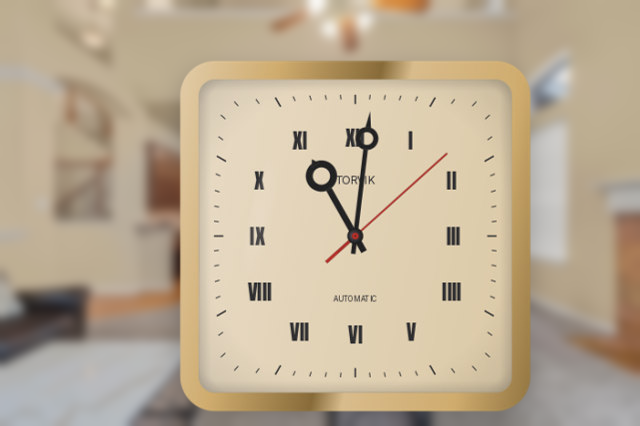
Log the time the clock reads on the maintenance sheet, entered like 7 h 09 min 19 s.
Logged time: 11 h 01 min 08 s
